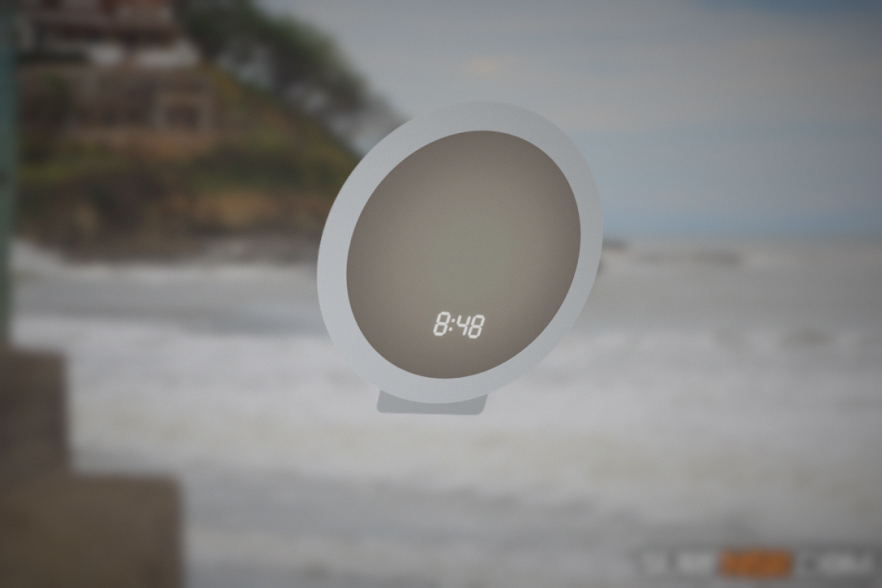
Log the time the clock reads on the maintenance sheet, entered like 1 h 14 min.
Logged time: 8 h 48 min
